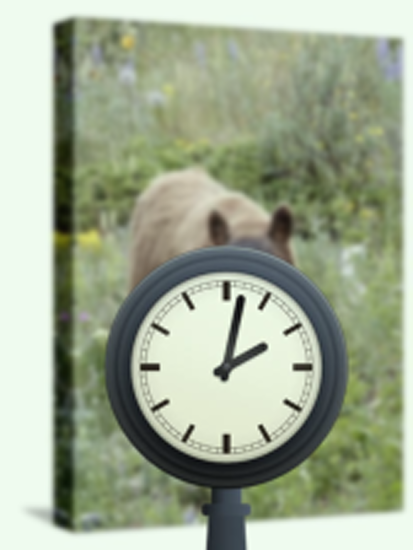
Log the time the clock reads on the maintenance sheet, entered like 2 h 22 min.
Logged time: 2 h 02 min
